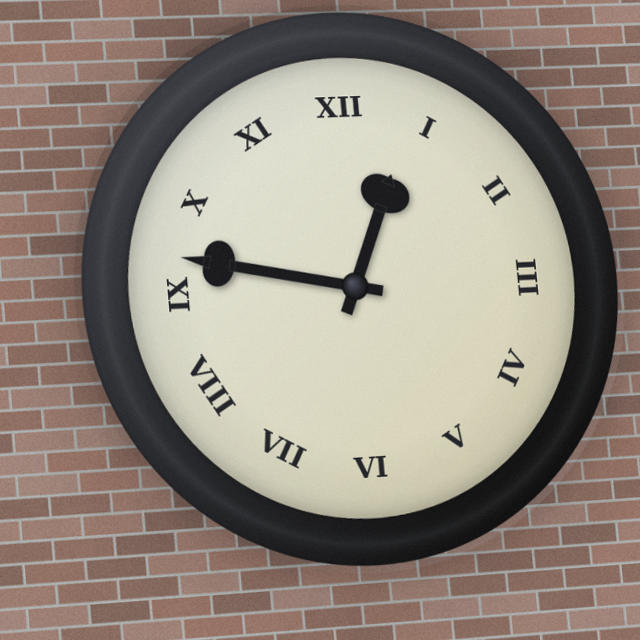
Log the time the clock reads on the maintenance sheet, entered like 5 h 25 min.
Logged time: 12 h 47 min
